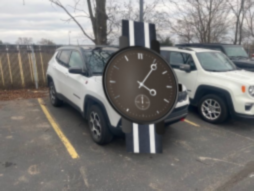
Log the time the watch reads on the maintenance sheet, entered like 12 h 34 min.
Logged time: 4 h 06 min
